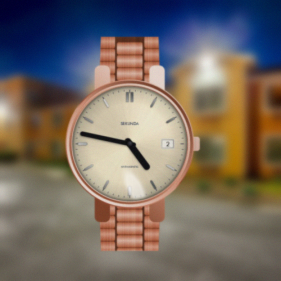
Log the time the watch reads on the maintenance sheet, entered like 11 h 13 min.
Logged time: 4 h 47 min
